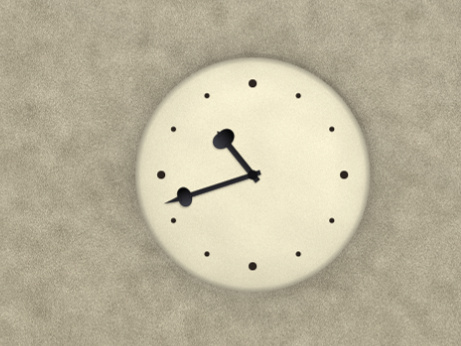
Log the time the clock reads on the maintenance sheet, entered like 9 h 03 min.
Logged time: 10 h 42 min
